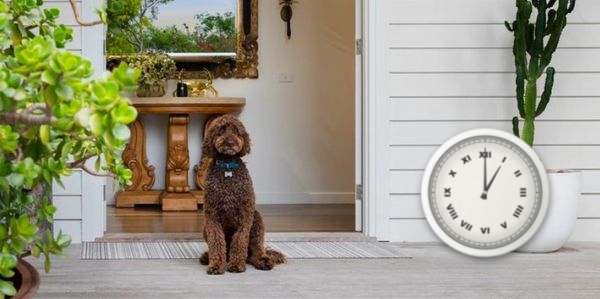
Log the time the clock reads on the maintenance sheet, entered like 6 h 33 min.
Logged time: 1 h 00 min
